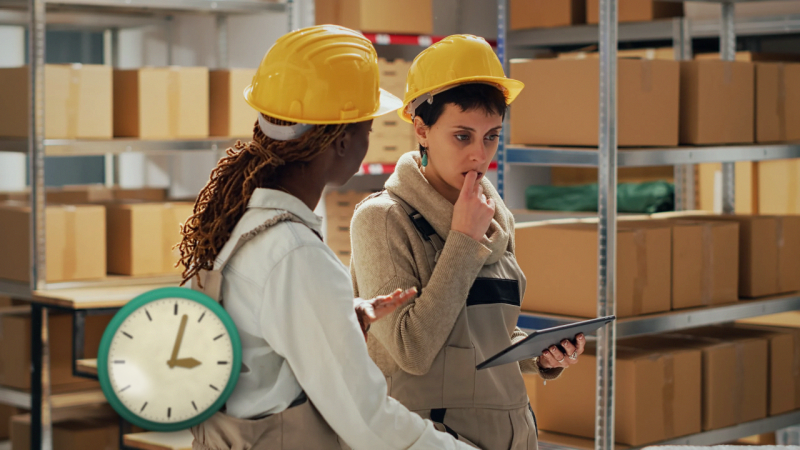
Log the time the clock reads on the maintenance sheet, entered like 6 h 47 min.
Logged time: 3 h 02 min
